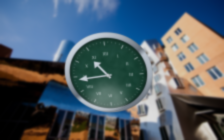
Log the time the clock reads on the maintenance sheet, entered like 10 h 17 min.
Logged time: 10 h 44 min
